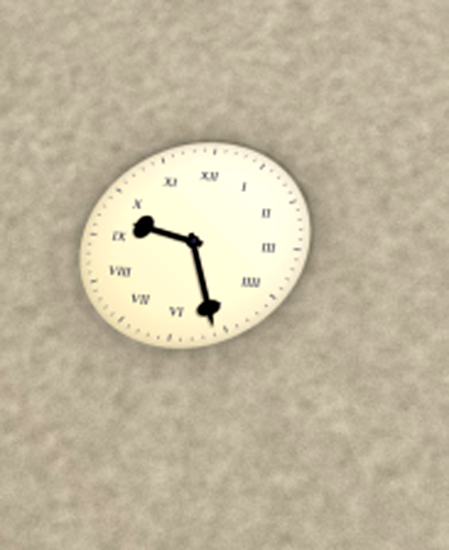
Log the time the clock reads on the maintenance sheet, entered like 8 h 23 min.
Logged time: 9 h 26 min
